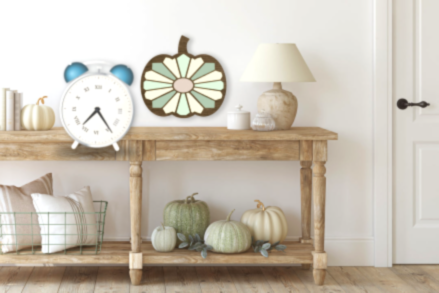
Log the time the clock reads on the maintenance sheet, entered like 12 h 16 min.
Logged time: 7 h 24 min
